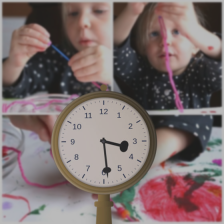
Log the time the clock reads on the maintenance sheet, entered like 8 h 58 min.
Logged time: 3 h 29 min
